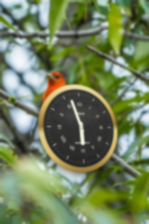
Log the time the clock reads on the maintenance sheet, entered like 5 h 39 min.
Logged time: 5 h 57 min
